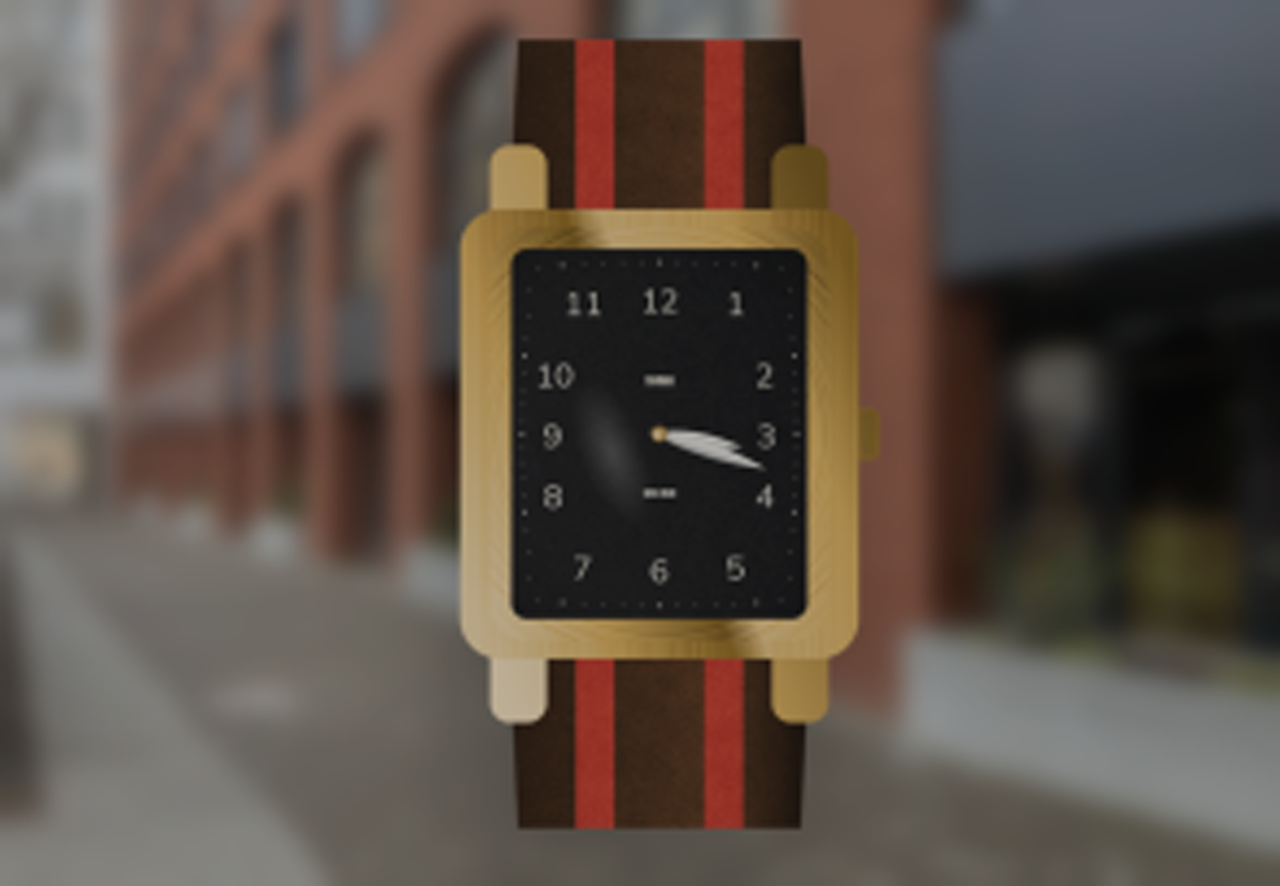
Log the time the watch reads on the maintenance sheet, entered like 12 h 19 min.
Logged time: 3 h 18 min
